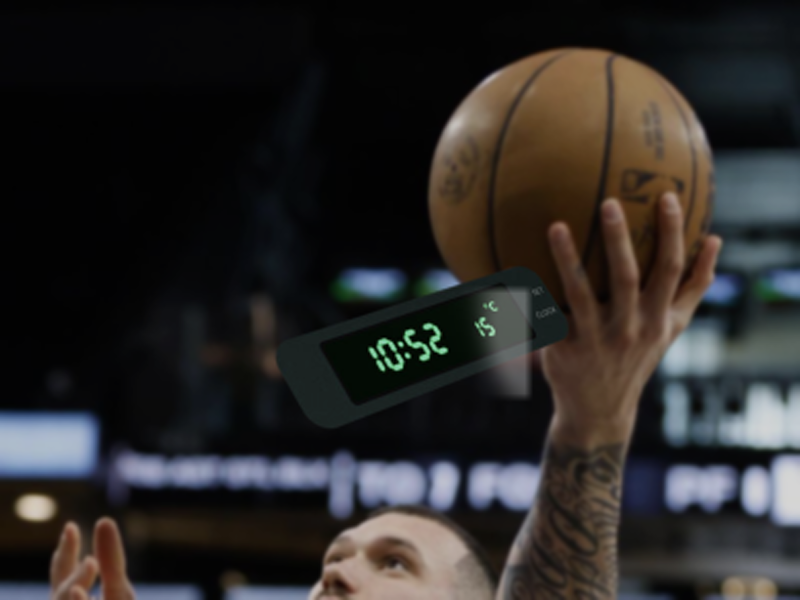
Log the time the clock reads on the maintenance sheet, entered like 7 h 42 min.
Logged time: 10 h 52 min
